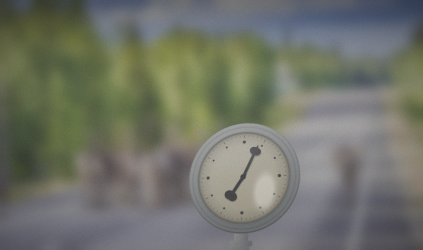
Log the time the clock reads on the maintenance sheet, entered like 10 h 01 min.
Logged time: 7 h 04 min
